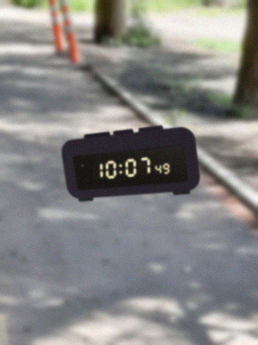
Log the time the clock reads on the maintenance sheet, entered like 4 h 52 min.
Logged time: 10 h 07 min
